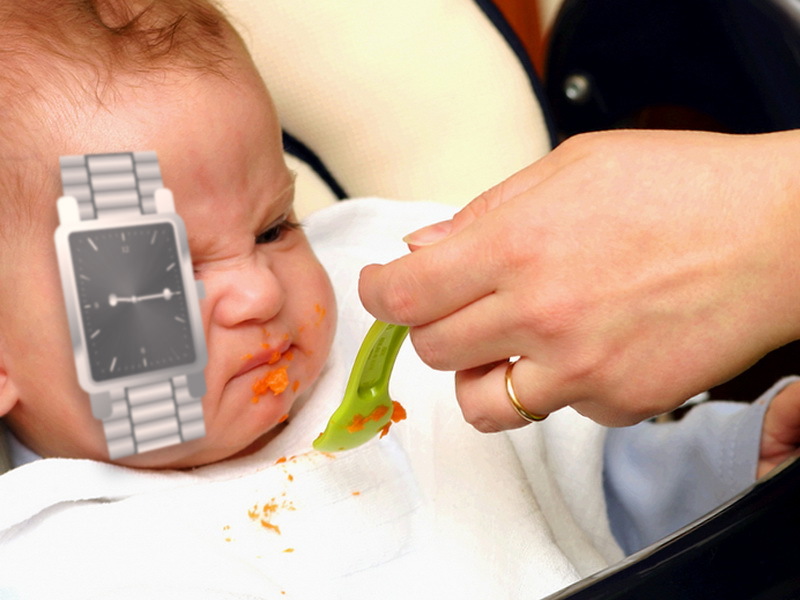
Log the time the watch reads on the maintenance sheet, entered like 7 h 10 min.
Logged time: 9 h 15 min
